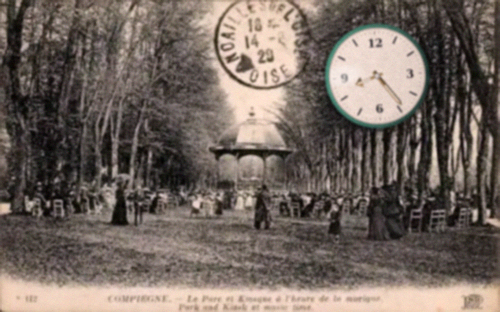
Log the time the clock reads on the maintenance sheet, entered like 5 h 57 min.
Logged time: 8 h 24 min
